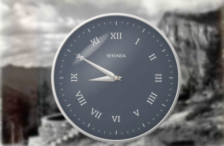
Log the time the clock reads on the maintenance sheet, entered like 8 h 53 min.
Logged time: 8 h 50 min
